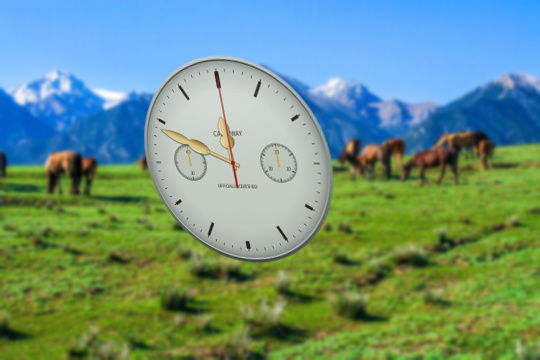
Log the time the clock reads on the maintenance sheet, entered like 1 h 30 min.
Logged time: 11 h 49 min
